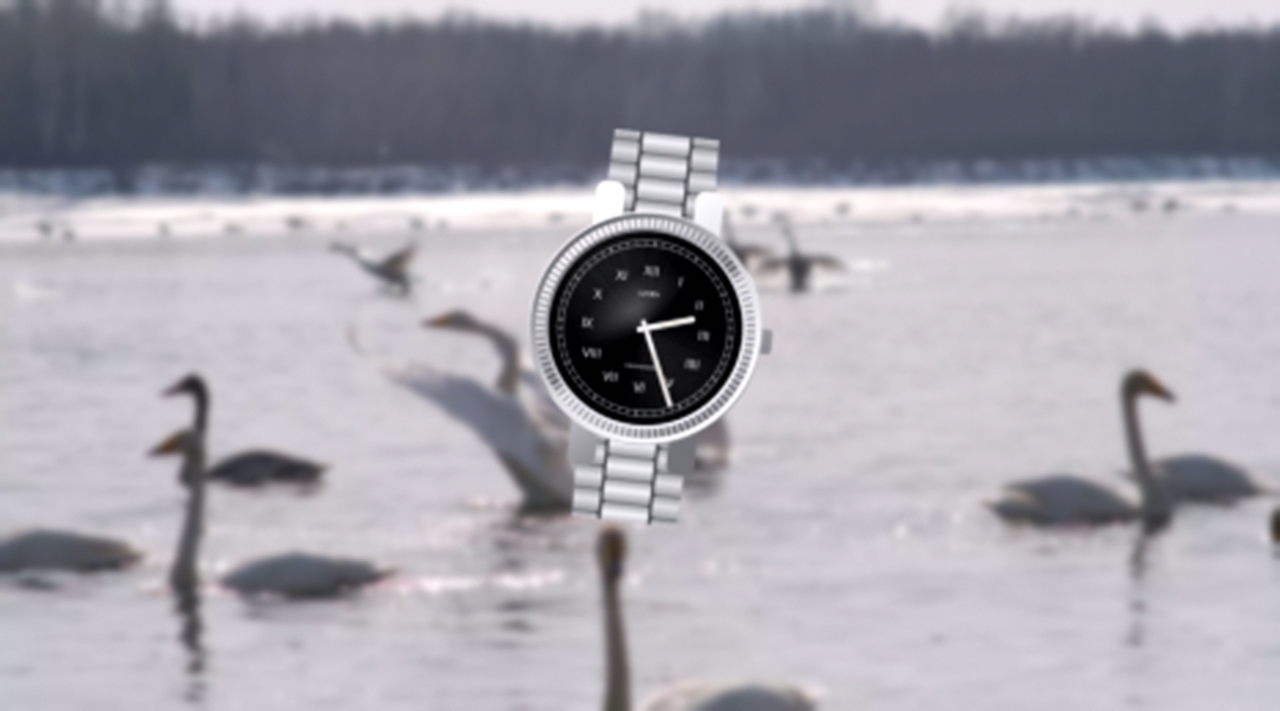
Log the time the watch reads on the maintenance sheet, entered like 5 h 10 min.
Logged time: 2 h 26 min
